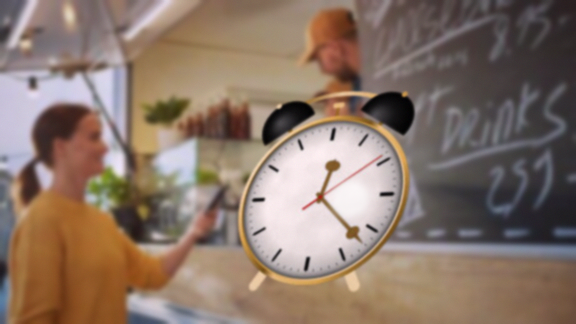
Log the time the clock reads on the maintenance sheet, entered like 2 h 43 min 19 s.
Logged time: 12 h 22 min 09 s
